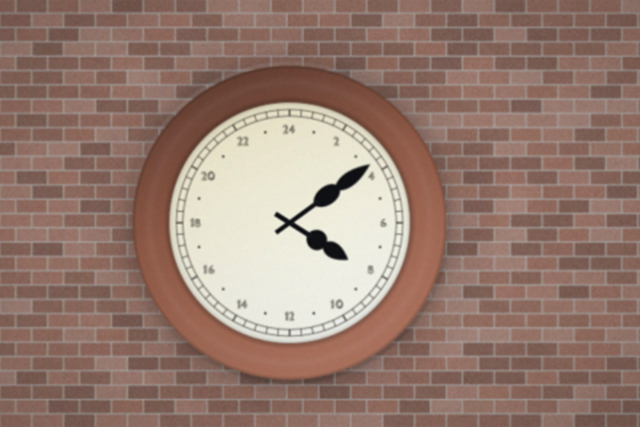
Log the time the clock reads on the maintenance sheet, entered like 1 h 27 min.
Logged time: 8 h 09 min
